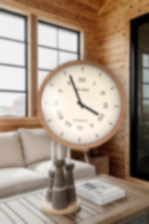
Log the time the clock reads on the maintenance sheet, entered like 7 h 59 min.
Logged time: 3 h 56 min
